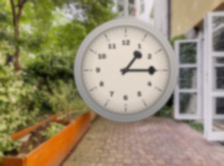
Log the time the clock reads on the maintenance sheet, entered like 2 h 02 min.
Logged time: 1 h 15 min
